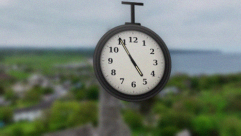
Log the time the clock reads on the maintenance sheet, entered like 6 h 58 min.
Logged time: 4 h 55 min
